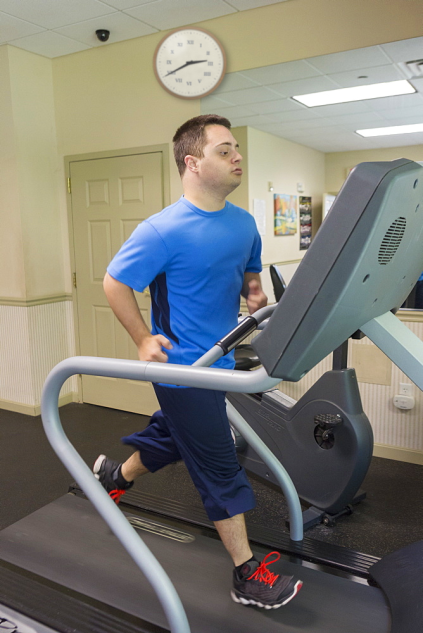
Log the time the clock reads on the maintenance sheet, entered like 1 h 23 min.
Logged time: 2 h 40 min
